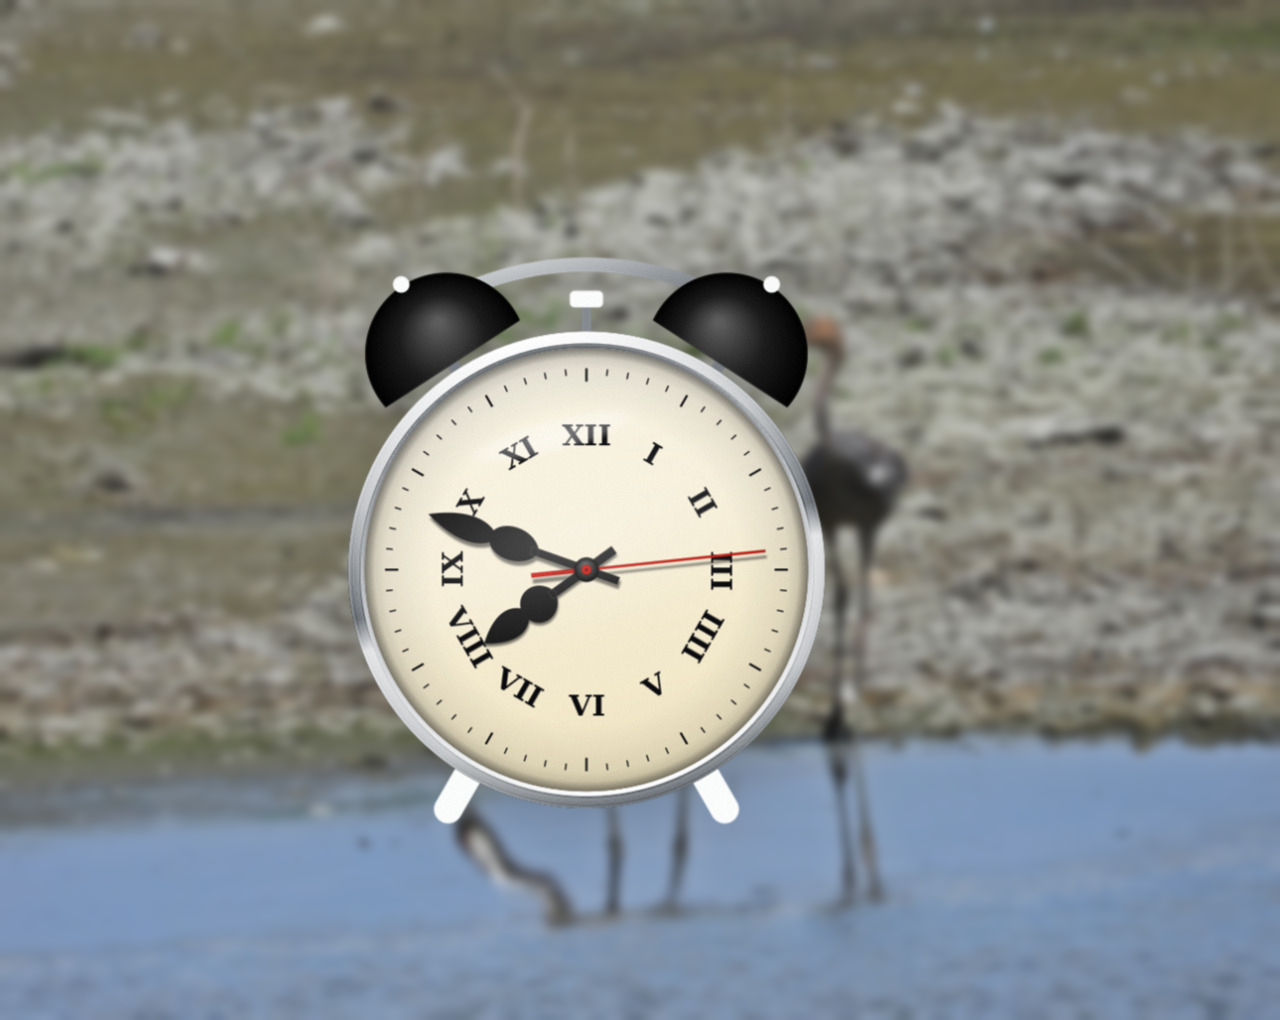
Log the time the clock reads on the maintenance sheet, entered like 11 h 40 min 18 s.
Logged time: 7 h 48 min 14 s
